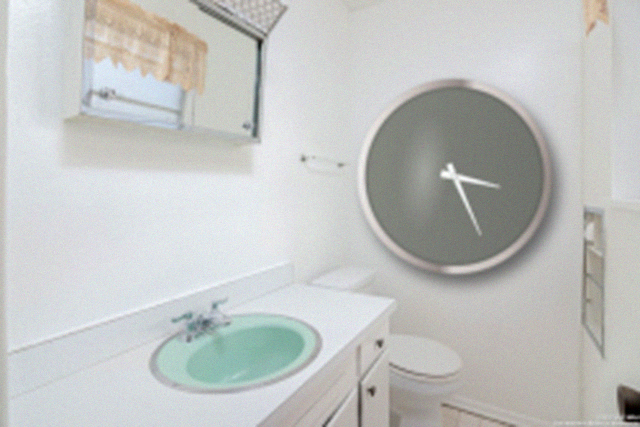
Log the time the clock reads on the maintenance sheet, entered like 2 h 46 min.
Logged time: 3 h 26 min
